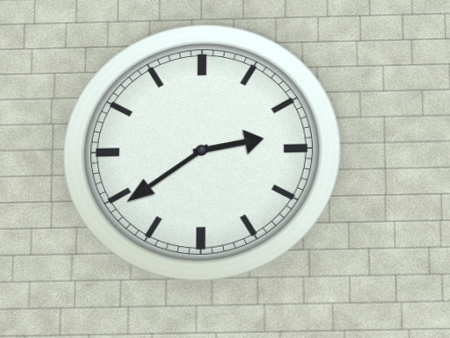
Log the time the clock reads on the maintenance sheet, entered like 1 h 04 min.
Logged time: 2 h 39 min
